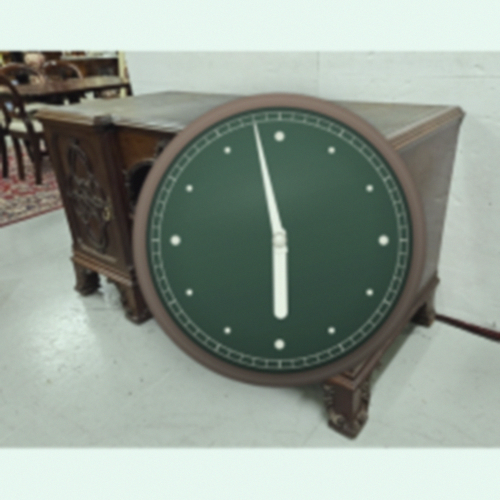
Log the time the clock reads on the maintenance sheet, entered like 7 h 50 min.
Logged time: 5 h 58 min
